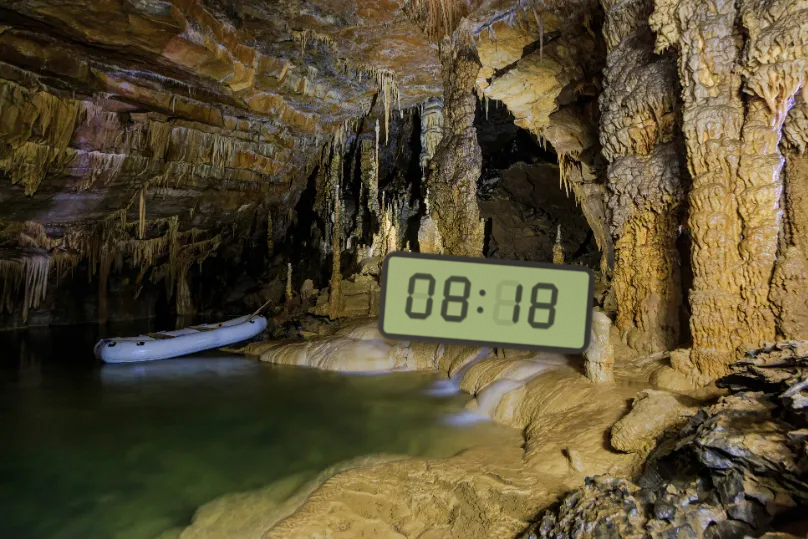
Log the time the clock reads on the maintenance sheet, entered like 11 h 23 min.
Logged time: 8 h 18 min
